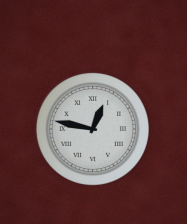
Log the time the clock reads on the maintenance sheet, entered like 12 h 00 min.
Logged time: 12 h 47 min
